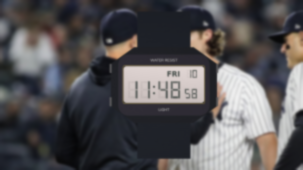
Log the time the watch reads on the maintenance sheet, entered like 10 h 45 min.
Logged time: 11 h 48 min
